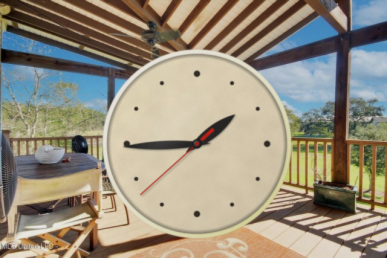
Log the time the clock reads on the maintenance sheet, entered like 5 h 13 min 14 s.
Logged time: 1 h 44 min 38 s
